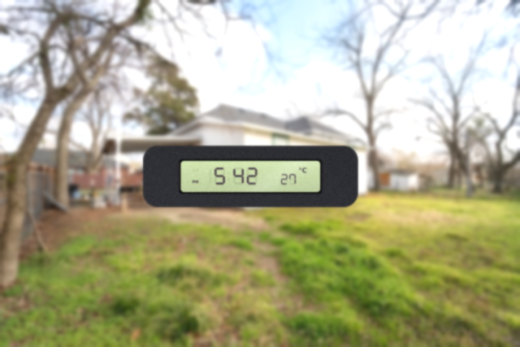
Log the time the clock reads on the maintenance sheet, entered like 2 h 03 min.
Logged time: 5 h 42 min
